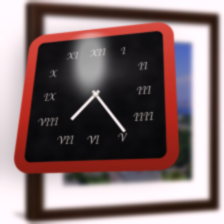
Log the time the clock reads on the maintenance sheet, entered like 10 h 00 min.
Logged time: 7 h 24 min
